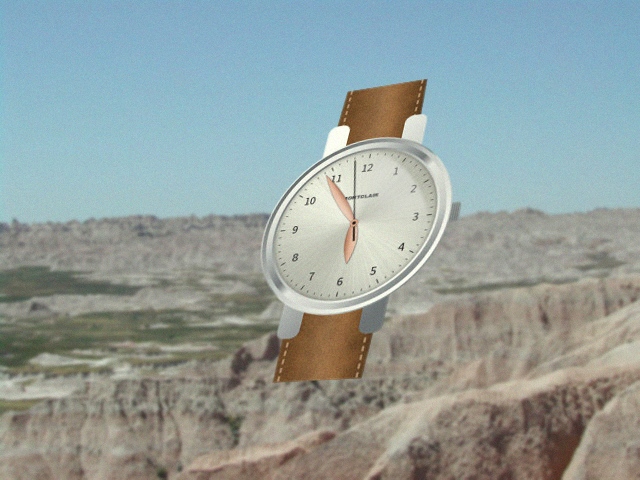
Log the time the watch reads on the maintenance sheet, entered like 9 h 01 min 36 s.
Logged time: 5 h 53 min 58 s
